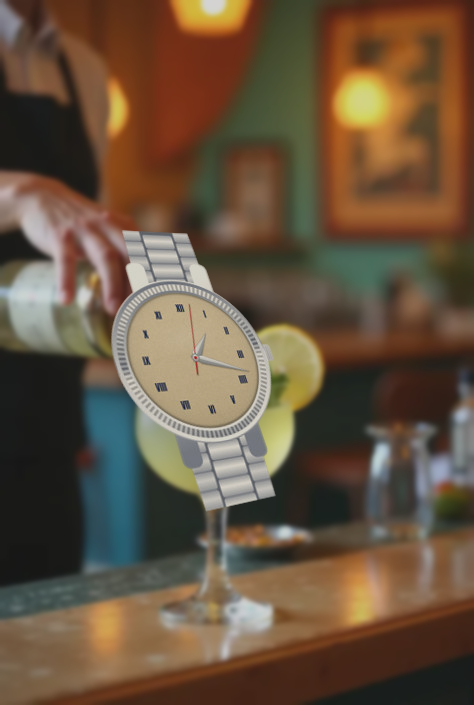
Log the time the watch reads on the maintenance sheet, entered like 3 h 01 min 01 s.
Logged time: 1 h 18 min 02 s
